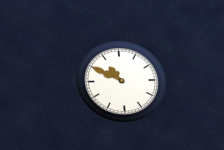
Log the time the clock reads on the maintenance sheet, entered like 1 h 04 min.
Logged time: 10 h 50 min
